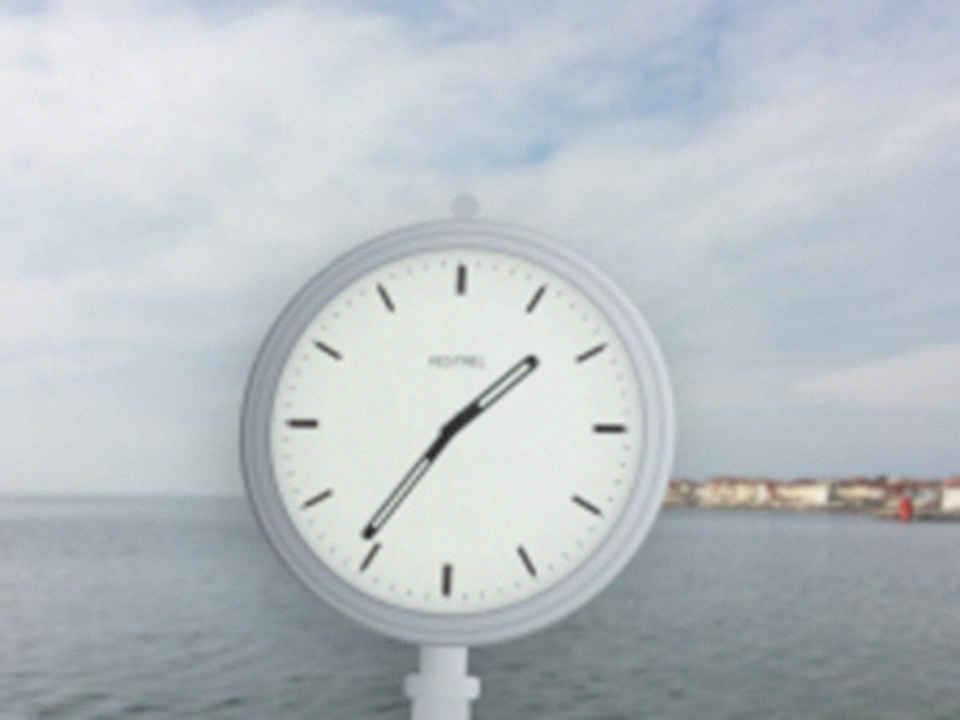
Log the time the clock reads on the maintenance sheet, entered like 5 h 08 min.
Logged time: 1 h 36 min
